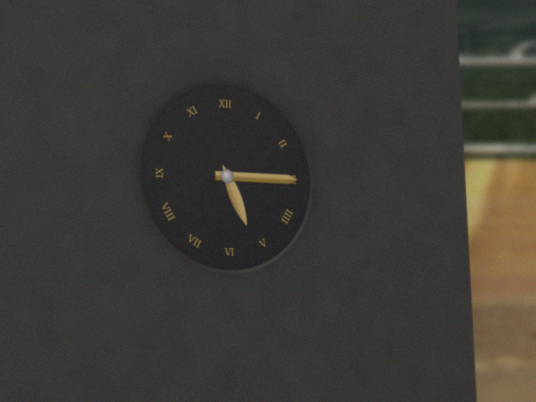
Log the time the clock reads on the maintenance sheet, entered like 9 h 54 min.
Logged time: 5 h 15 min
